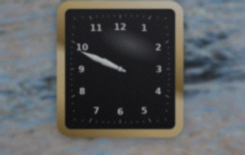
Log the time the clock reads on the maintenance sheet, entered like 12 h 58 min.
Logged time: 9 h 49 min
